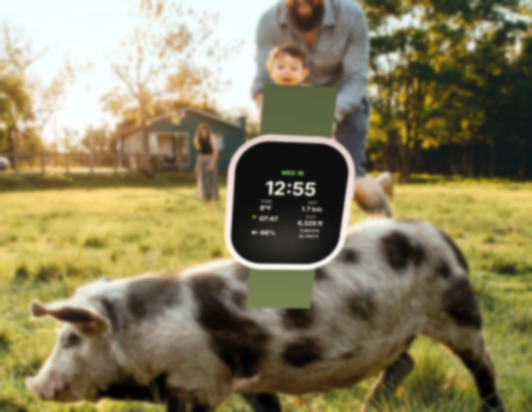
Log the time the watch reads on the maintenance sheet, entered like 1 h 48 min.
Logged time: 12 h 55 min
